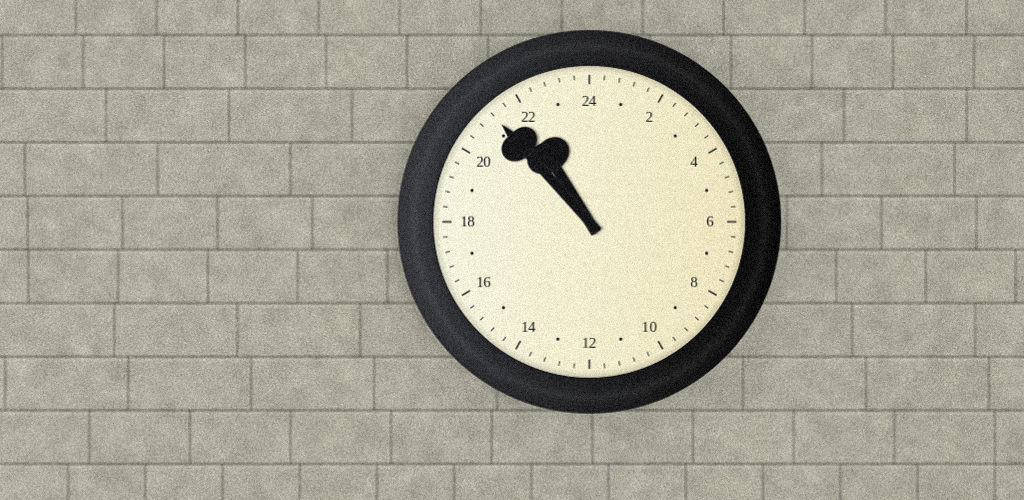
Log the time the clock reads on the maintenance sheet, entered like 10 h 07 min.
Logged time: 21 h 53 min
